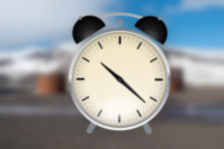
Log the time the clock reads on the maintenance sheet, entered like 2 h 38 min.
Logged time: 10 h 22 min
